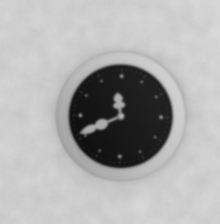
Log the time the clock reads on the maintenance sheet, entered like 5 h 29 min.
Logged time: 11 h 41 min
